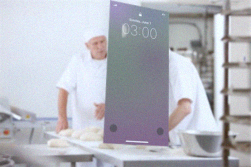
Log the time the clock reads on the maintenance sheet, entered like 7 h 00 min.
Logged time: 3 h 00 min
